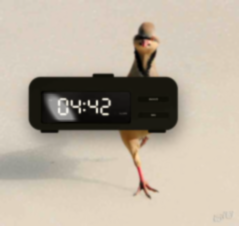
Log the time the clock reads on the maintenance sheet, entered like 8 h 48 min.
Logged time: 4 h 42 min
